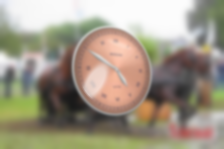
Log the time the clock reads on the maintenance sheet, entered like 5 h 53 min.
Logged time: 4 h 50 min
